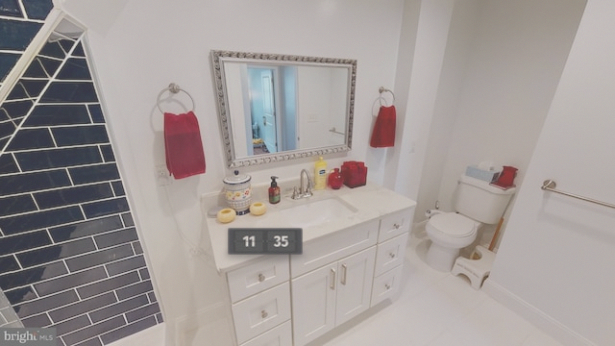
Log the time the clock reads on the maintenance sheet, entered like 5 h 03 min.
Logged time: 11 h 35 min
